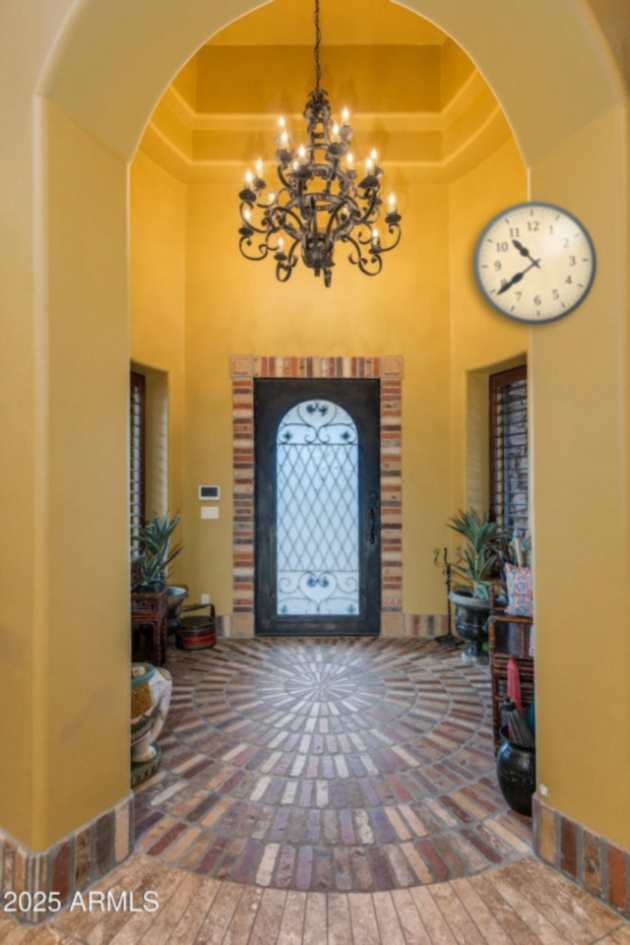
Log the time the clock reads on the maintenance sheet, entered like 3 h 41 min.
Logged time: 10 h 39 min
